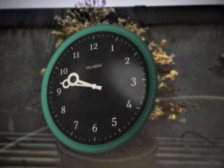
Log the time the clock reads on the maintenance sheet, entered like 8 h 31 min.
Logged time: 9 h 47 min
